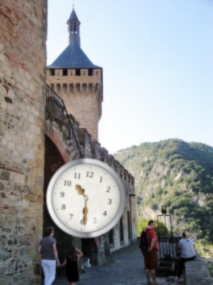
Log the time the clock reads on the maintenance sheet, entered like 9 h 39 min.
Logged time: 10 h 29 min
